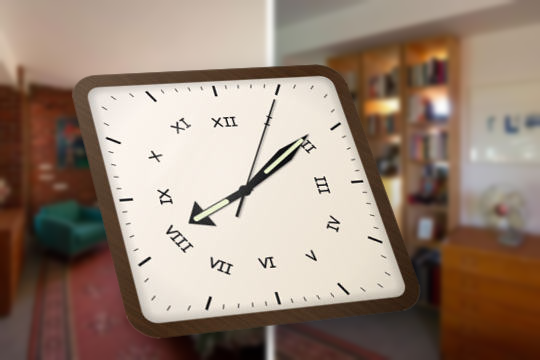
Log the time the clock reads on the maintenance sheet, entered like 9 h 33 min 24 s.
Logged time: 8 h 09 min 05 s
